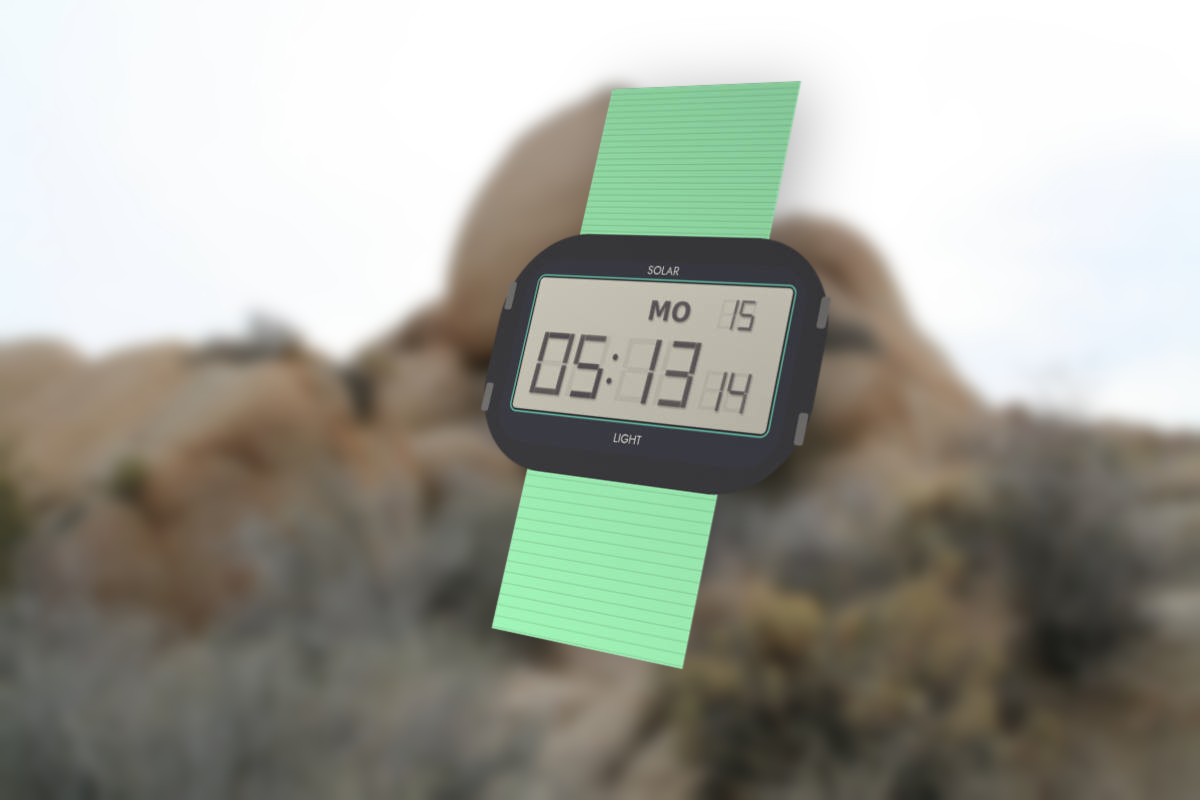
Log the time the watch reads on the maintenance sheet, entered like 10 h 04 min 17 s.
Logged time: 5 h 13 min 14 s
